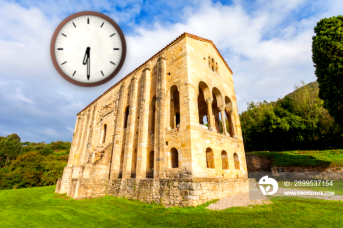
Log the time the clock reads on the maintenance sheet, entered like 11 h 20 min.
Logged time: 6 h 30 min
